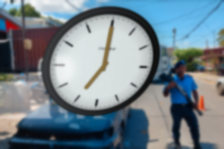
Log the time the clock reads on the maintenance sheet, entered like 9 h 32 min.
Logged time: 7 h 00 min
